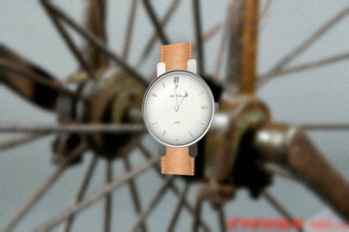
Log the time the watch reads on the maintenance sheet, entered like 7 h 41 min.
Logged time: 12 h 59 min
